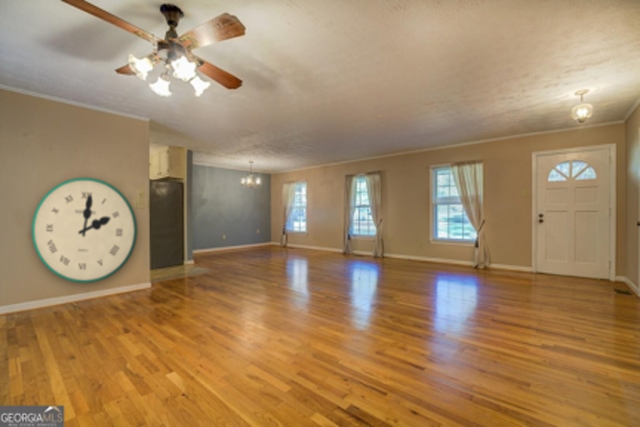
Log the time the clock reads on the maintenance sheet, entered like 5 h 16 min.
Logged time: 2 h 01 min
